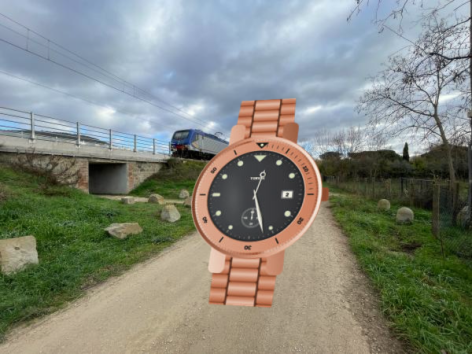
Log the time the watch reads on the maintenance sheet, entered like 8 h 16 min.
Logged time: 12 h 27 min
